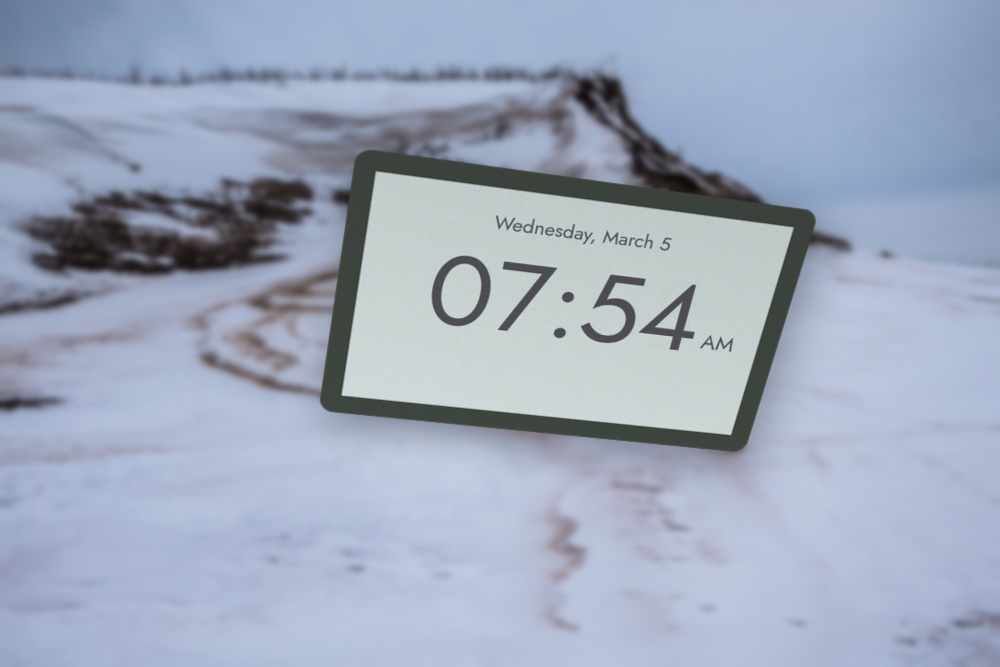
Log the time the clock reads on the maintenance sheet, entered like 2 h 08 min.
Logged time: 7 h 54 min
